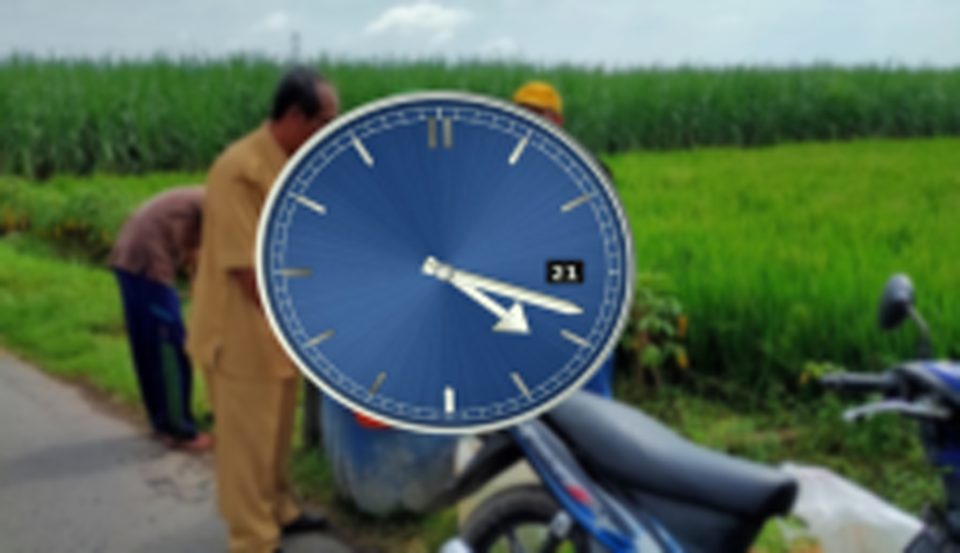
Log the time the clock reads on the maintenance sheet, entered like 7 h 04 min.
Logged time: 4 h 18 min
